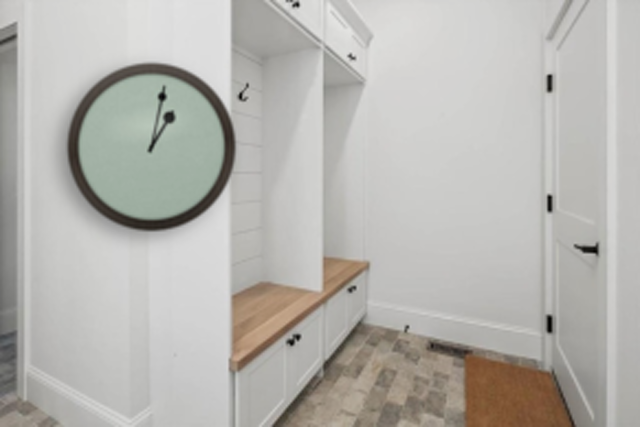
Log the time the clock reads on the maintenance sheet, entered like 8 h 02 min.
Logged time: 1 h 02 min
